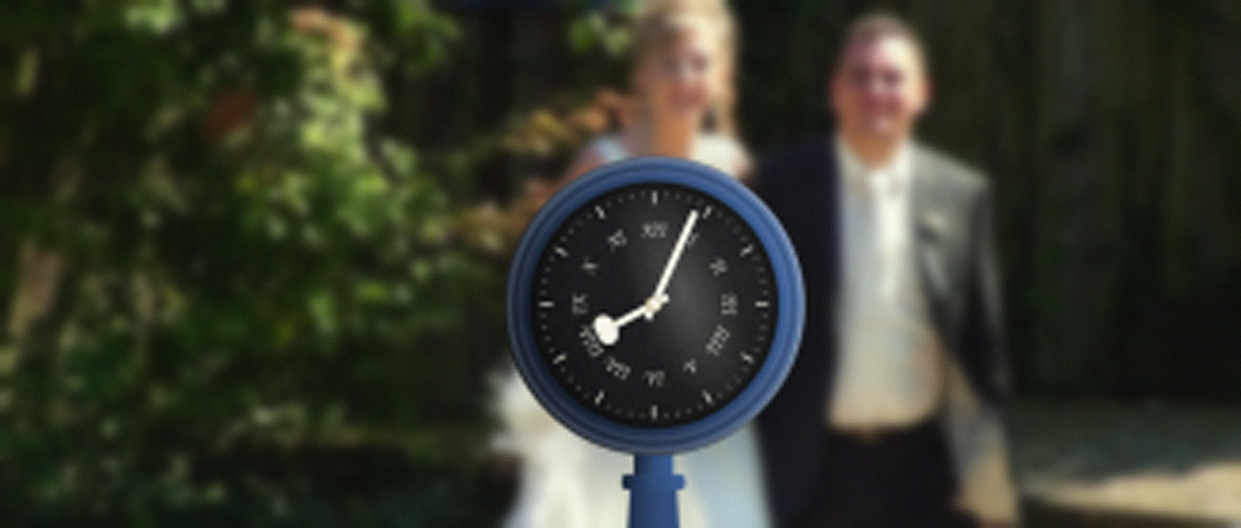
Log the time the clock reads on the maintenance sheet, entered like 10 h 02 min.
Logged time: 8 h 04 min
